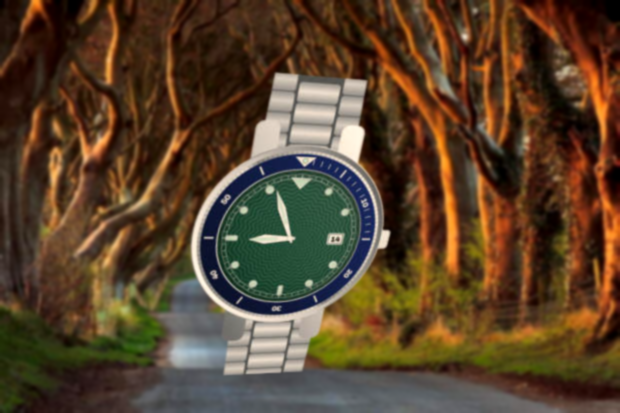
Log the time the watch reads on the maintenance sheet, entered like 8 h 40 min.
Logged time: 8 h 56 min
